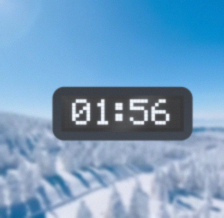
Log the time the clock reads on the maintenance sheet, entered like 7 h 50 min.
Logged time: 1 h 56 min
